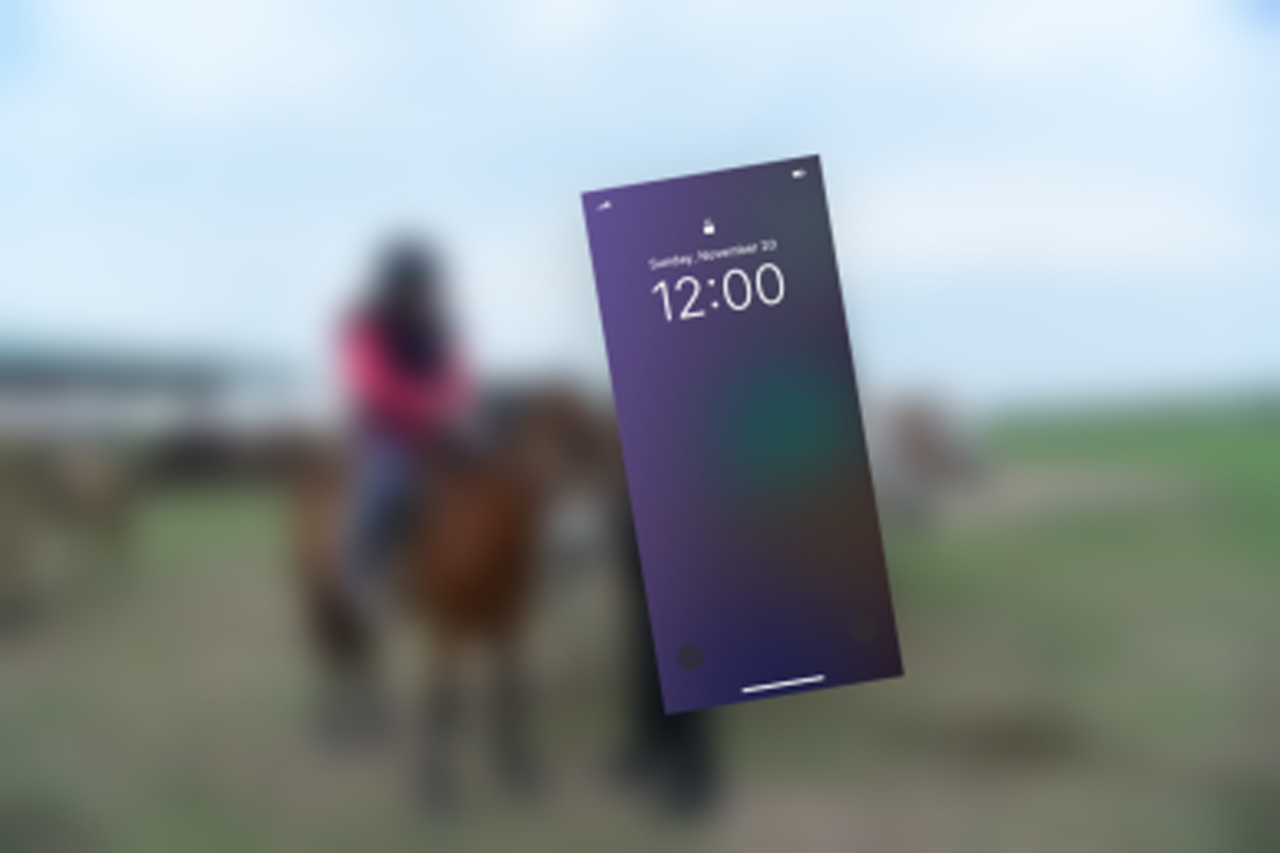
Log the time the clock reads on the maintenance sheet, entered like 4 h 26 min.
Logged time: 12 h 00 min
